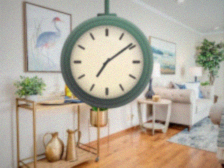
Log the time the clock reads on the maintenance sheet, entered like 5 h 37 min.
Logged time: 7 h 09 min
